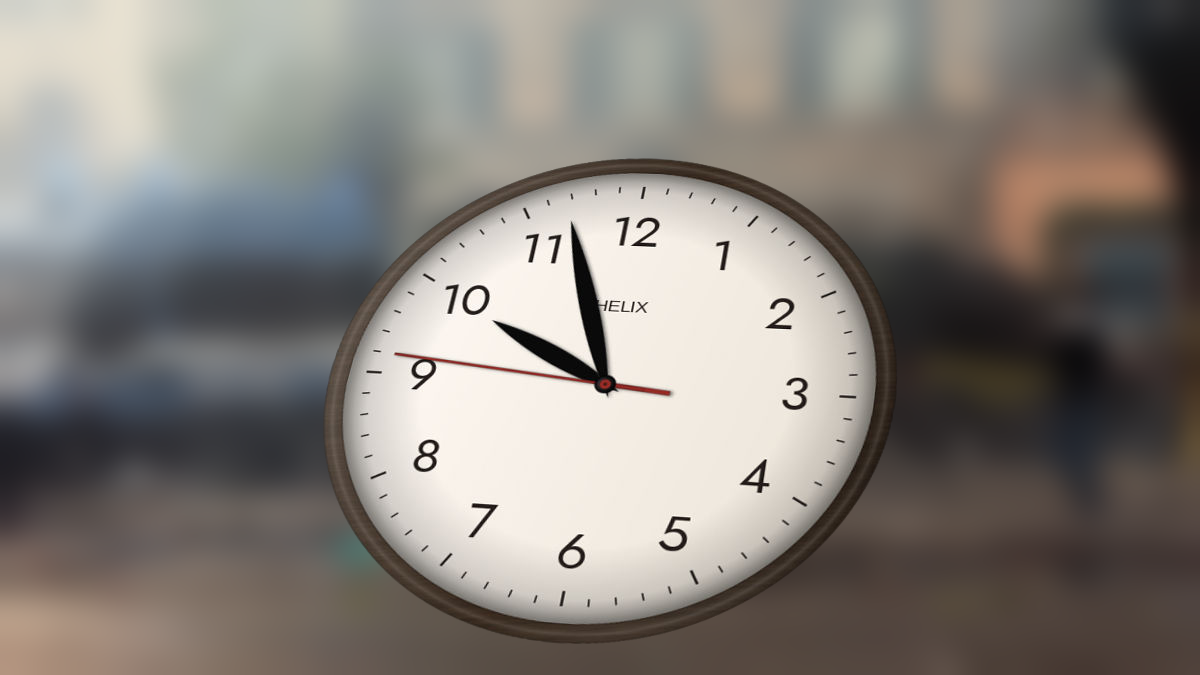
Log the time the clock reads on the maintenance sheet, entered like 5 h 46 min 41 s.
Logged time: 9 h 56 min 46 s
